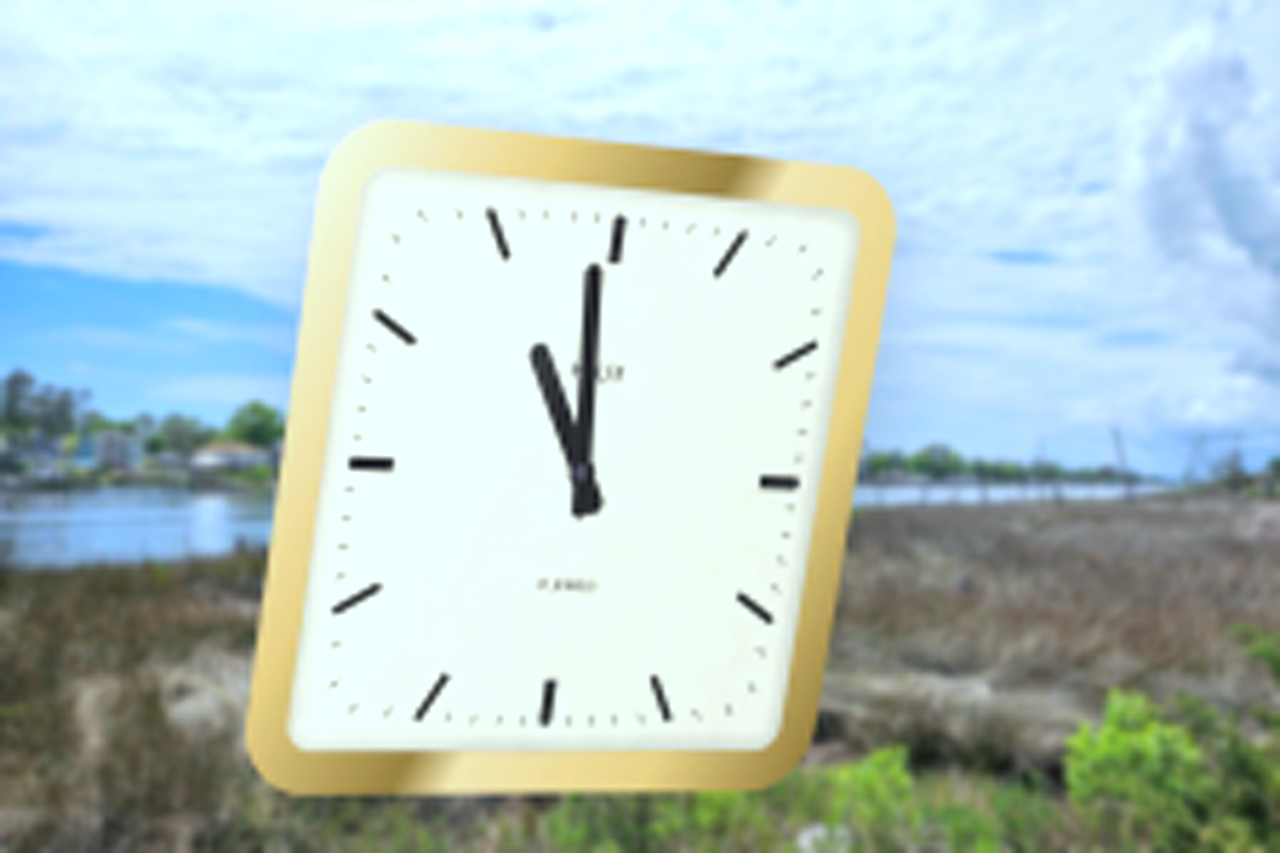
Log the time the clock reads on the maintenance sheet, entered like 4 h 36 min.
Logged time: 10 h 59 min
